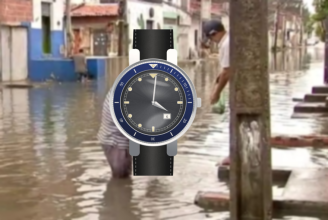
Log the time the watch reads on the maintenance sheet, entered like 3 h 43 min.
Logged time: 4 h 01 min
